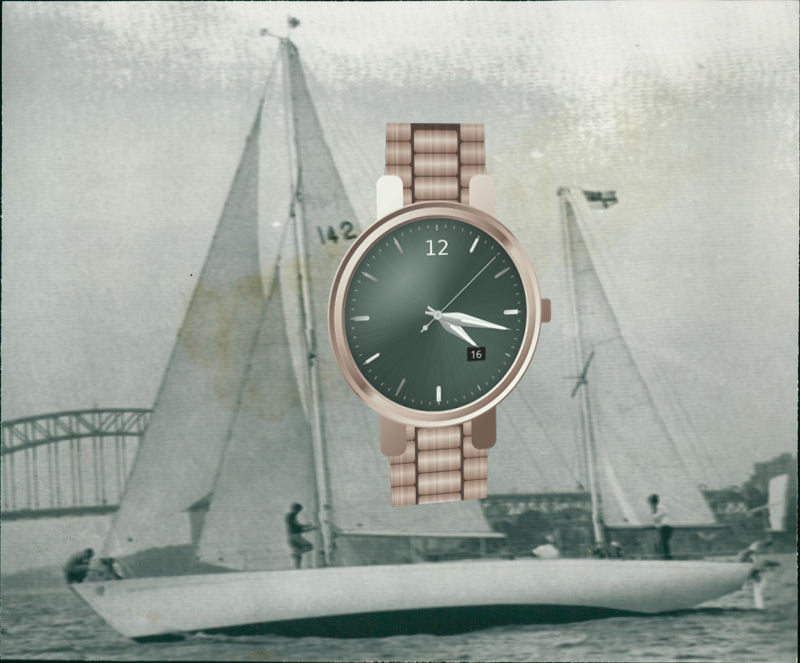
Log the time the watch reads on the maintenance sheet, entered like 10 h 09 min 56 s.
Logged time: 4 h 17 min 08 s
